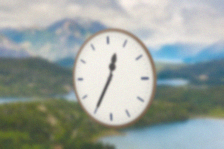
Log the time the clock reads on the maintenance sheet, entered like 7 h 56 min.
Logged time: 12 h 35 min
